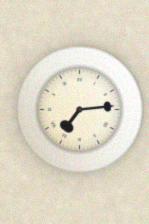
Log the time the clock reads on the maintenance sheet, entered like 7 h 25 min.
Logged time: 7 h 14 min
